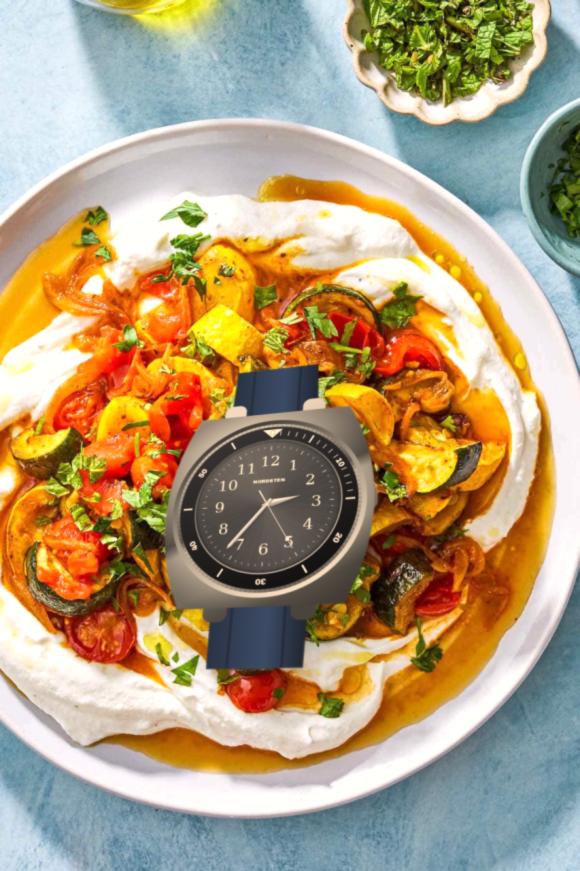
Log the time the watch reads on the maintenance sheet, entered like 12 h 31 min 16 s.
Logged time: 2 h 36 min 25 s
